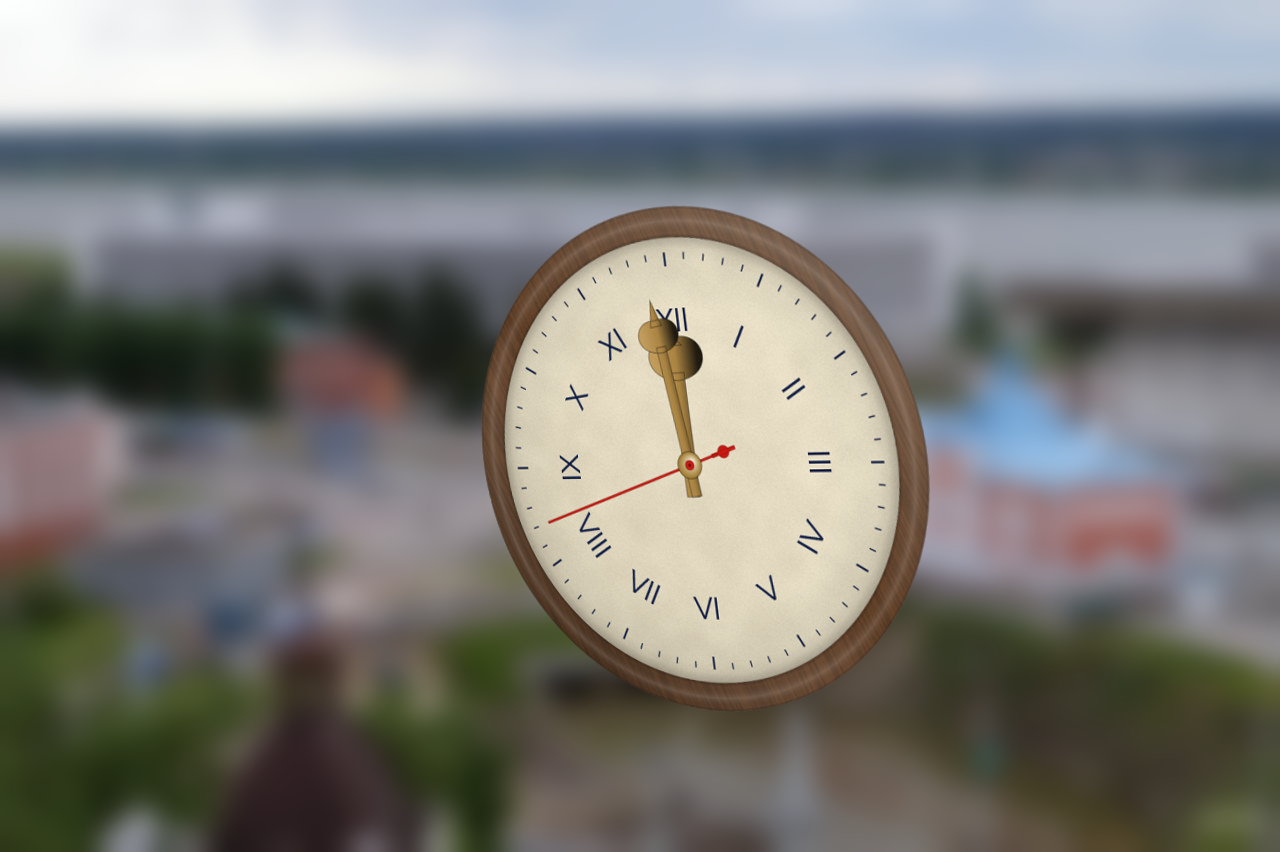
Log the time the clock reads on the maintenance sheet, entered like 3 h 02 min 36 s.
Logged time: 11 h 58 min 42 s
